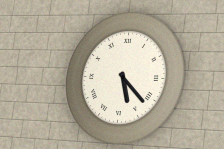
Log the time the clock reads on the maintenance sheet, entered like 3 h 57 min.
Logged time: 5 h 22 min
